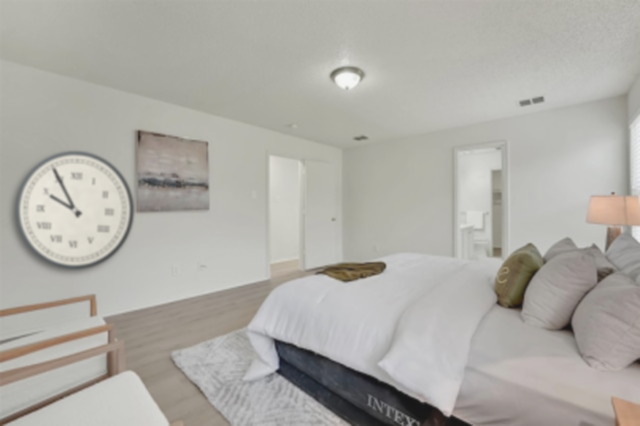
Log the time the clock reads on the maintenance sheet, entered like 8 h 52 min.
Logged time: 9 h 55 min
